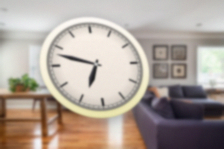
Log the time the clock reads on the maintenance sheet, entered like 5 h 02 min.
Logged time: 6 h 48 min
